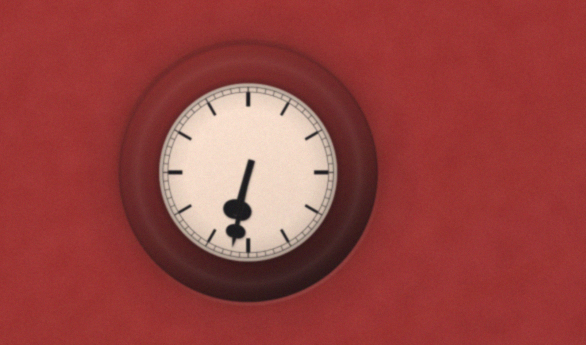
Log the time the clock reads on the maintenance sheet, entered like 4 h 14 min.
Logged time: 6 h 32 min
